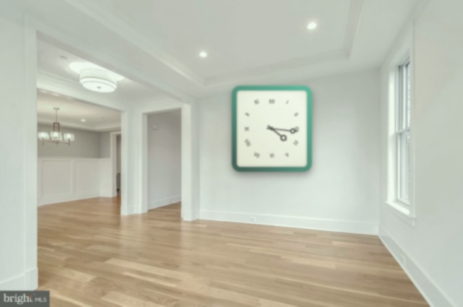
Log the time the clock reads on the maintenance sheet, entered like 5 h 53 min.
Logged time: 4 h 16 min
